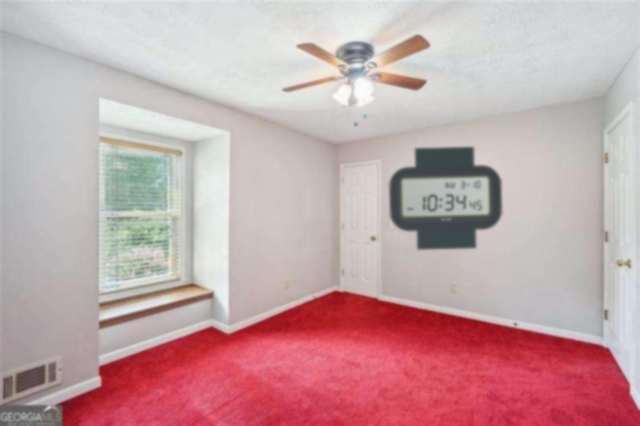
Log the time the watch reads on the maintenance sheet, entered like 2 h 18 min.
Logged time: 10 h 34 min
